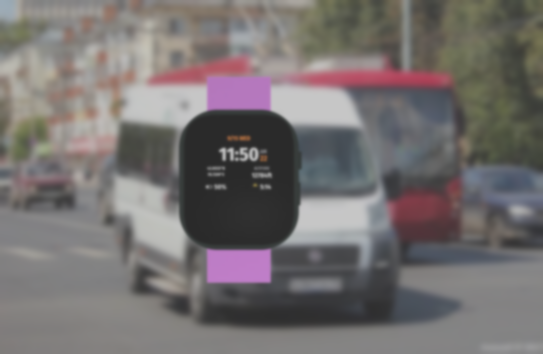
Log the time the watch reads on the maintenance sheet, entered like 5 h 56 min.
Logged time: 11 h 50 min
